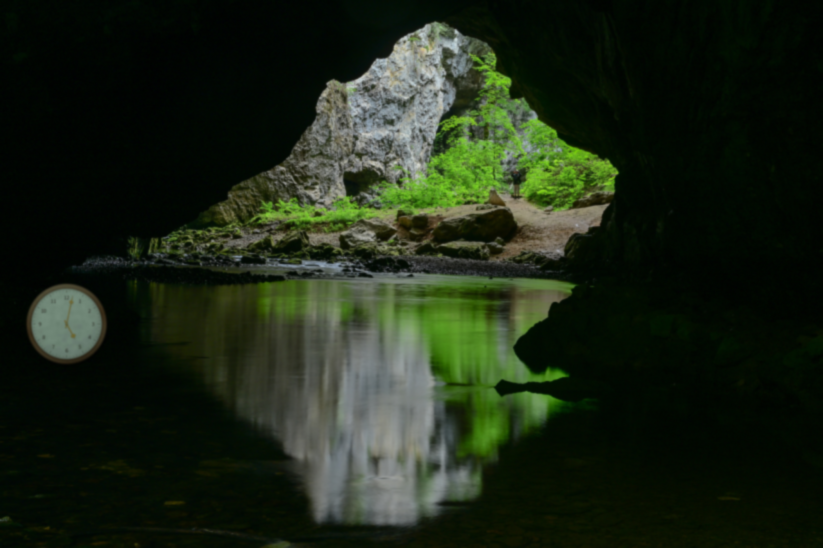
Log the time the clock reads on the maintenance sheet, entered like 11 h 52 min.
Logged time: 5 h 02 min
